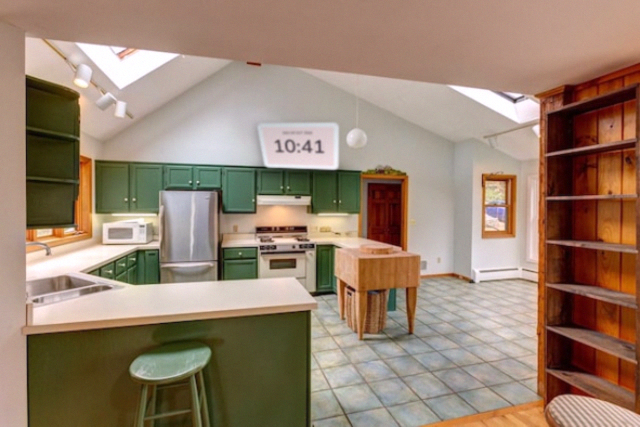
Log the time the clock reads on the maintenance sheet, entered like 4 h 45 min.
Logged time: 10 h 41 min
